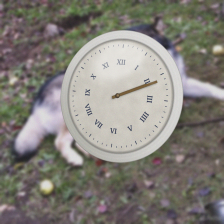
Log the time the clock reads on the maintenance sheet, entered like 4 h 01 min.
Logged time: 2 h 11 min
